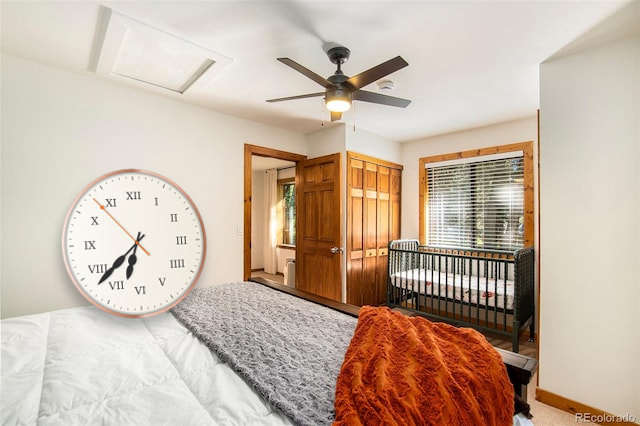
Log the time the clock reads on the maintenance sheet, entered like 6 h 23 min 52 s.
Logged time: 6 h 37 min 53 s
